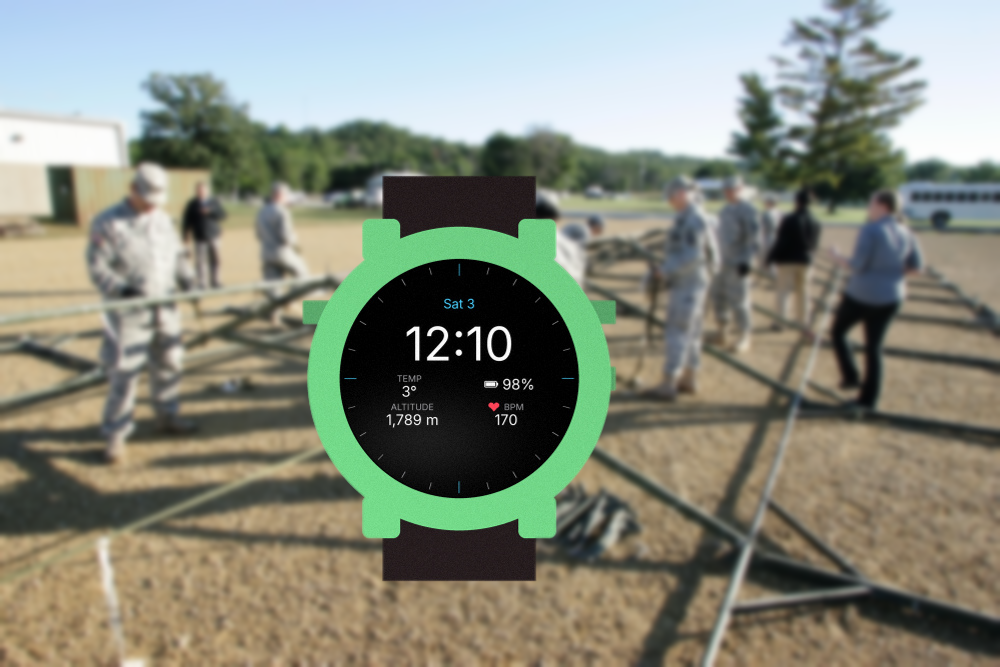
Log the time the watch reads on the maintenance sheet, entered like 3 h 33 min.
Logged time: 12 h 10 min
